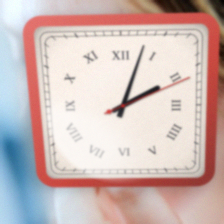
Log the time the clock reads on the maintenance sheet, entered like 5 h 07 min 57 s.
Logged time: 2 h 03 min 11 s
